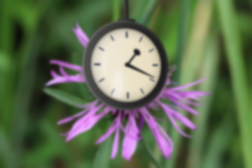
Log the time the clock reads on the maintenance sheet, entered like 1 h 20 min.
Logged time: 1 h 19 min
